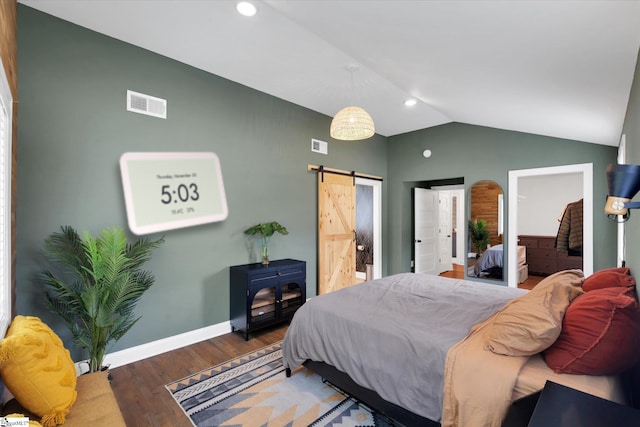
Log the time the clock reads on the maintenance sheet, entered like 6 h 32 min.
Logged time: 5 h 03 min
